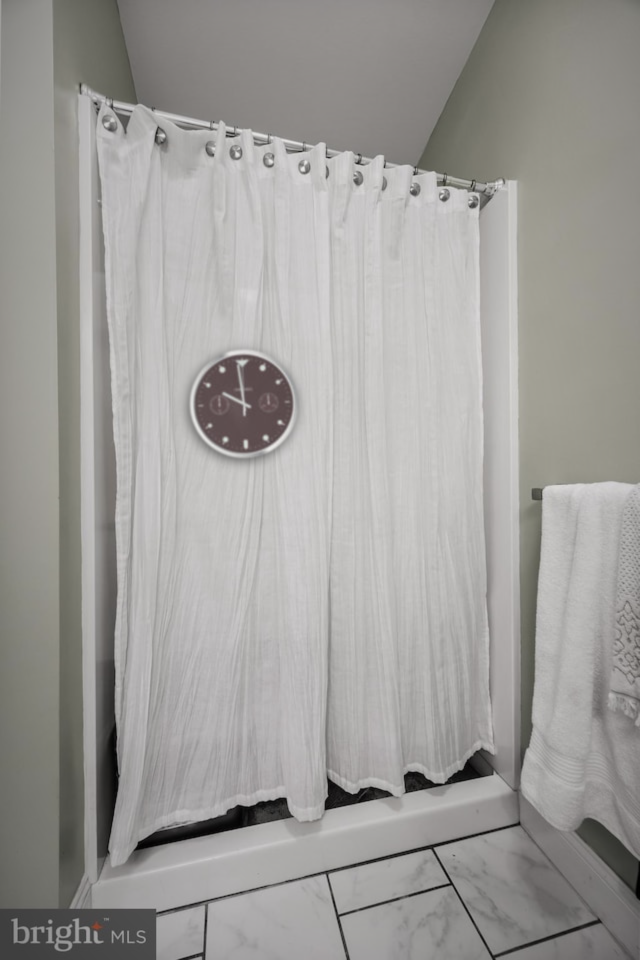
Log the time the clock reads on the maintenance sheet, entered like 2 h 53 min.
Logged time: 9 h 59 min
